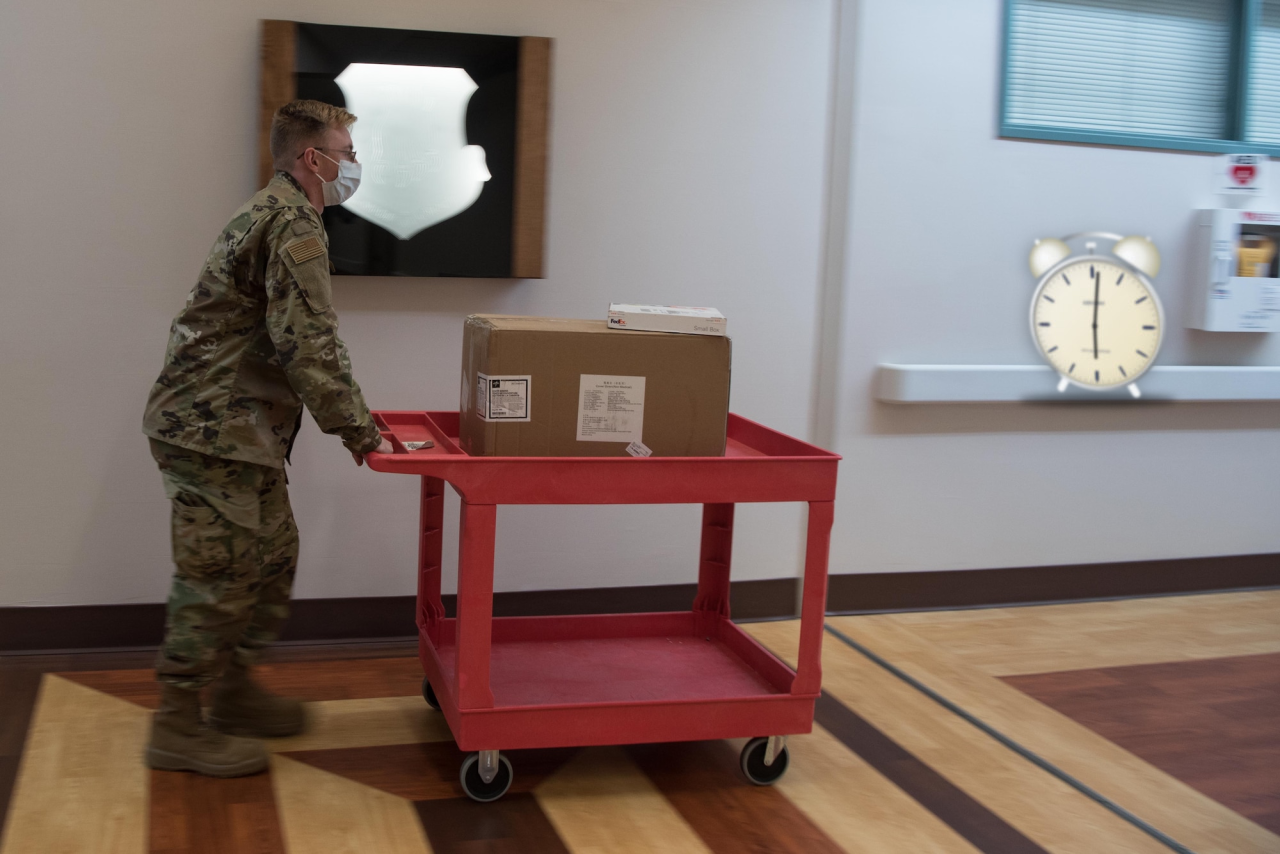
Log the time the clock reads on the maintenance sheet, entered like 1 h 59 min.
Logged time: 6 h 01 min
